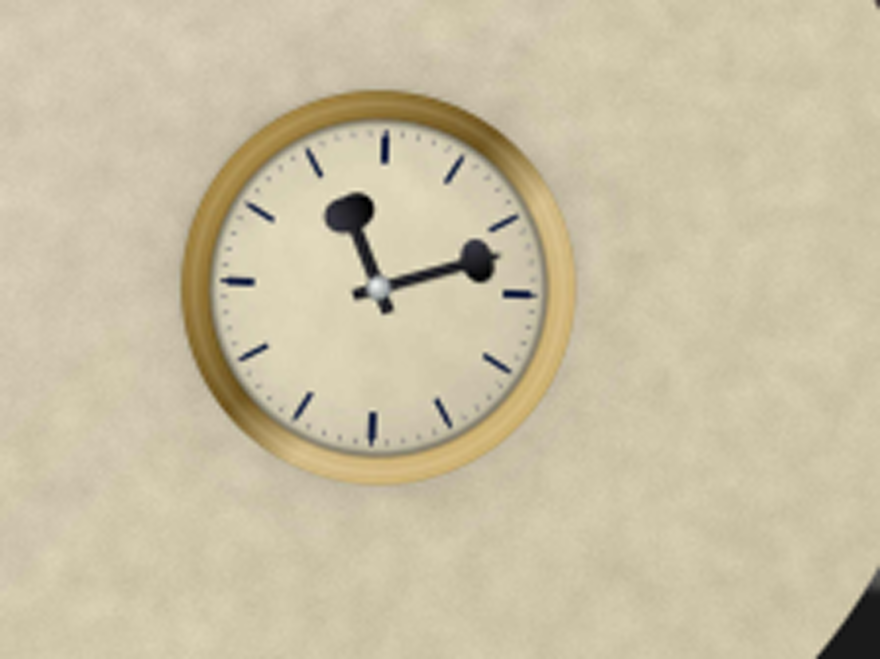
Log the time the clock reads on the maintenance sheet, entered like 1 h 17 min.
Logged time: 11 h 12 min
